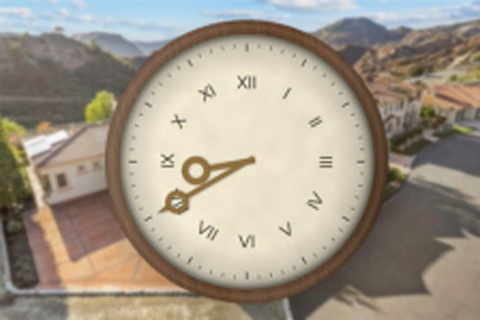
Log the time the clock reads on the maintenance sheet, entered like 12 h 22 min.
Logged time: 8 h 40 min
